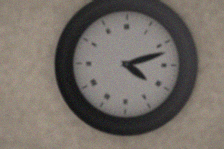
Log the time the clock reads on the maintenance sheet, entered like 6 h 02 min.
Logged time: 4 h 12 min
